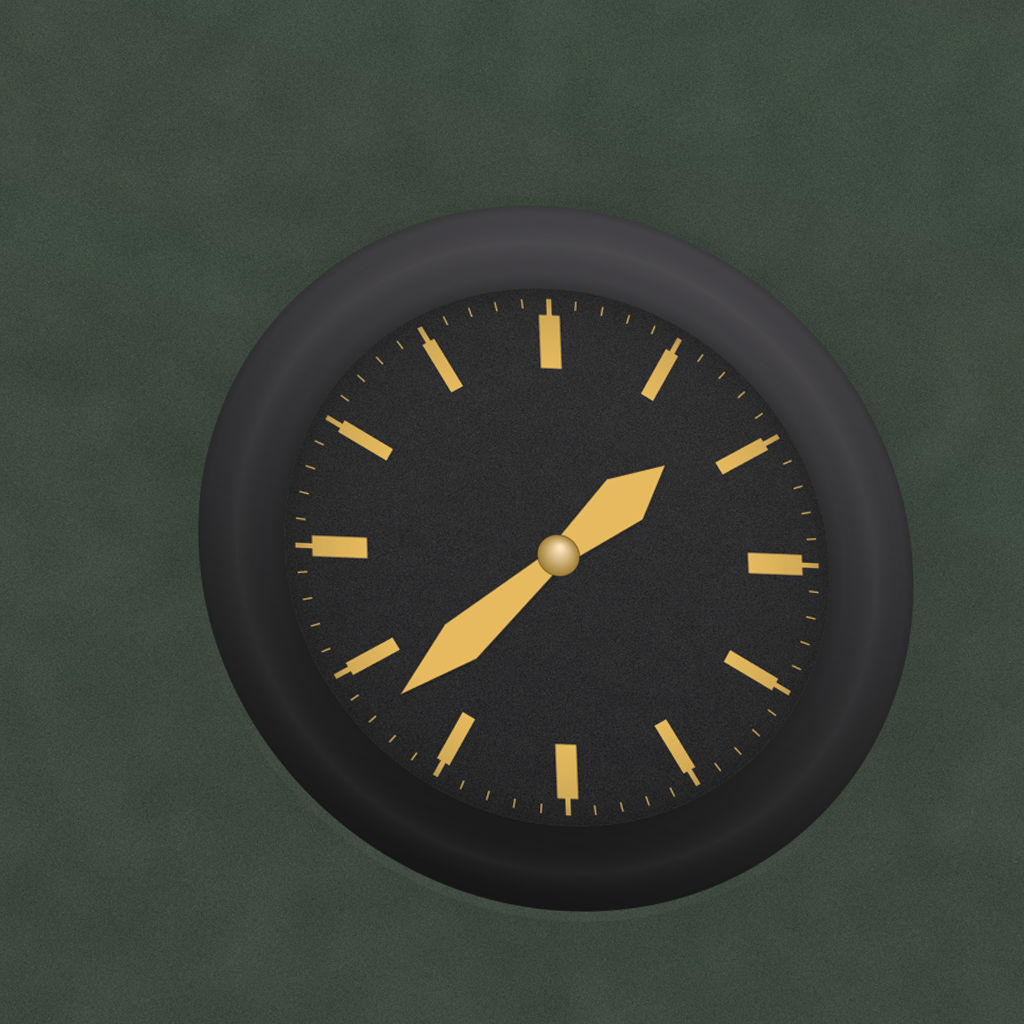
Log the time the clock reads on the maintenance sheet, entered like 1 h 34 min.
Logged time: 1 h 38 min
